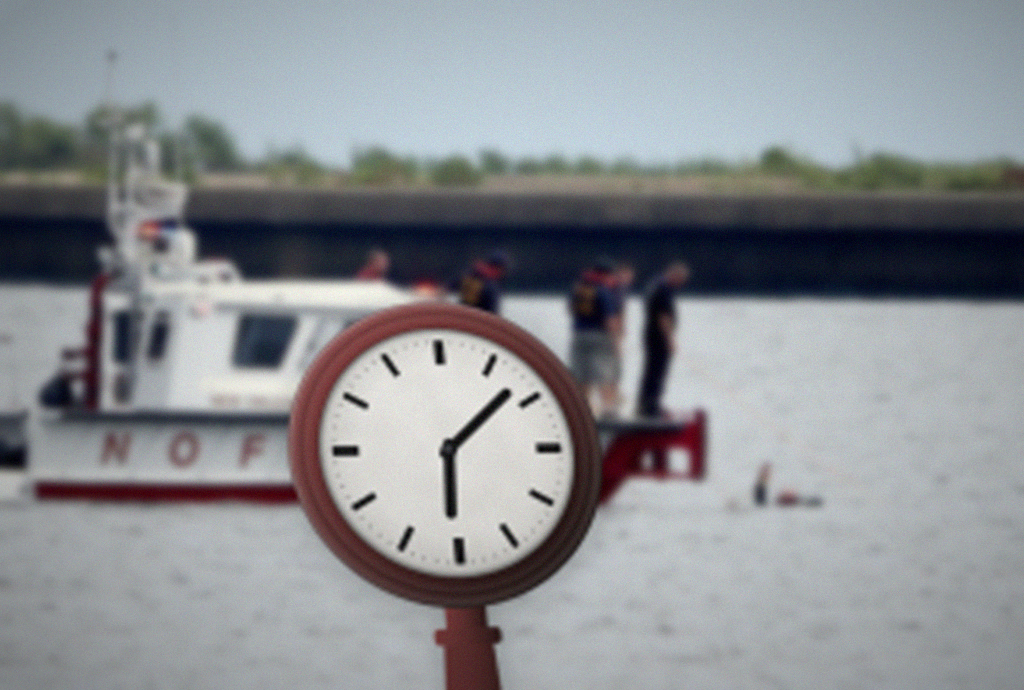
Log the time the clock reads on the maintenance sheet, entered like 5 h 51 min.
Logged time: 6 h 08 min
